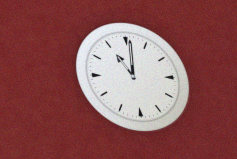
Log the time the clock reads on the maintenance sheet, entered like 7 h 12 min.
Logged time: 11 h 01 min
